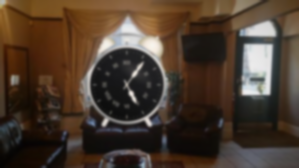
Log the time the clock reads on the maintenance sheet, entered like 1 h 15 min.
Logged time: 5 h 06 min
